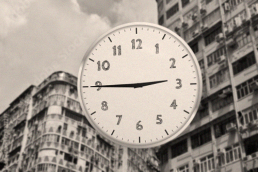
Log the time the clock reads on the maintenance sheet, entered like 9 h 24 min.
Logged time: 2 h 45 min
